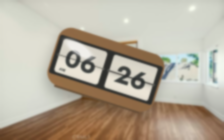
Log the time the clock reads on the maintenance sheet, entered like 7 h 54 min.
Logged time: 6 h 26 min
